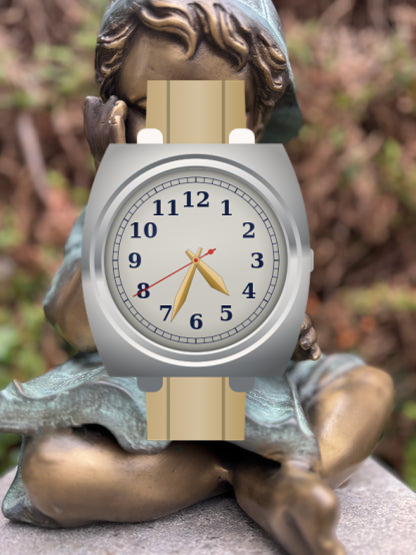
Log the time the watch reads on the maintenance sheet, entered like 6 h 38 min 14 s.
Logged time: 4 h 33 min 40 s
